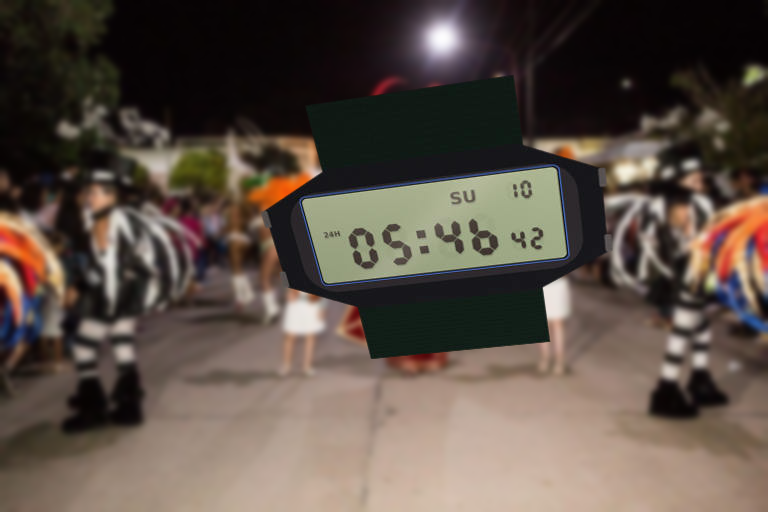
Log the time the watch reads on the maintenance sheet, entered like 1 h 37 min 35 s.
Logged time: 5 h 46 min 42 s
